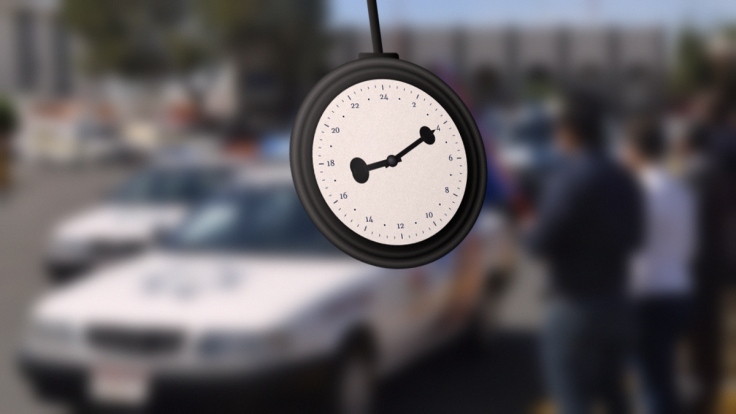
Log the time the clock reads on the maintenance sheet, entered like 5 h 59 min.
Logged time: 17 h 10 min
